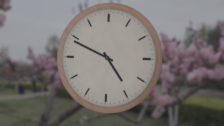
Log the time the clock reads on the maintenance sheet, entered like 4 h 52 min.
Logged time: 4 h 49 min
